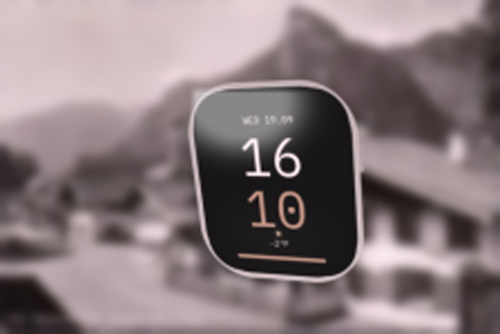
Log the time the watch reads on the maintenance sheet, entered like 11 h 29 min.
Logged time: 16 h 10 min
